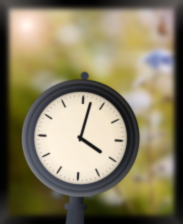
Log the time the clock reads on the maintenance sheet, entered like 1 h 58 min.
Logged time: 4 h 02 min
